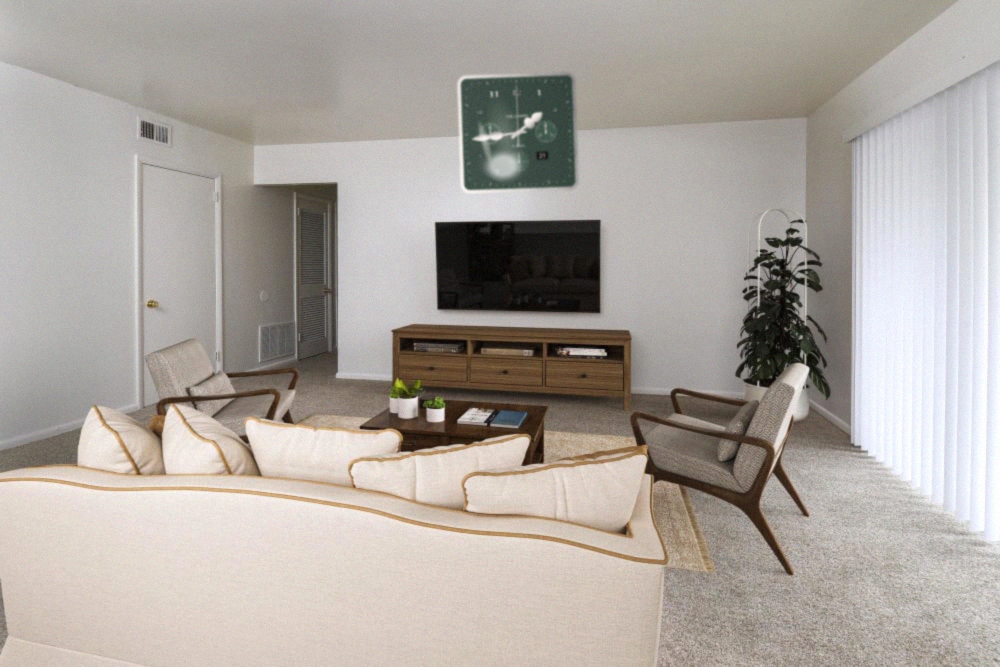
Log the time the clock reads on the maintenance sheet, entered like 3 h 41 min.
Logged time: 1 h 44 min
